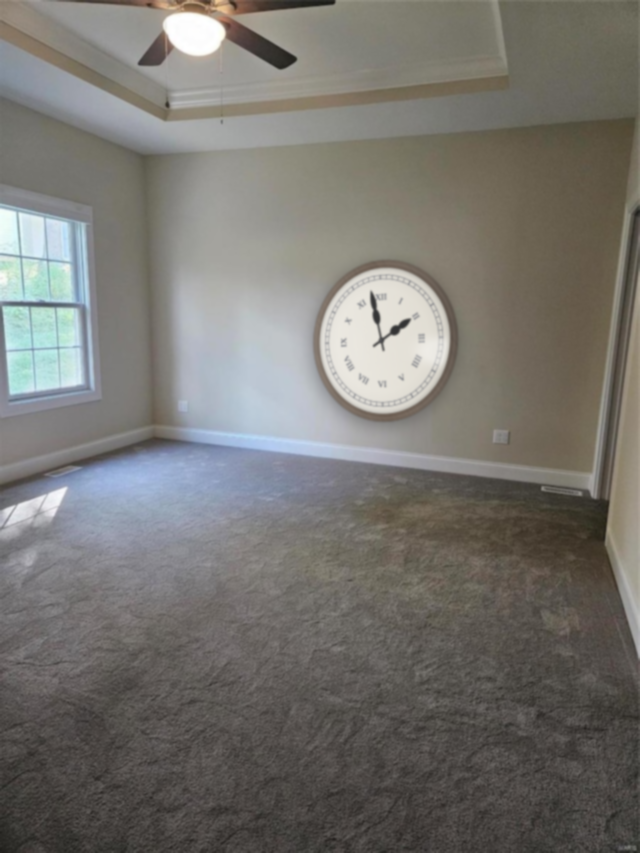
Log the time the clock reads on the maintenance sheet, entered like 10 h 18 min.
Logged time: 1 h 58 min
